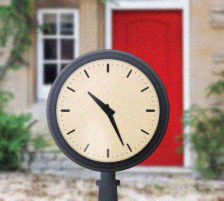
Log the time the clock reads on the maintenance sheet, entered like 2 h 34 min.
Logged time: 10 h 26 min
